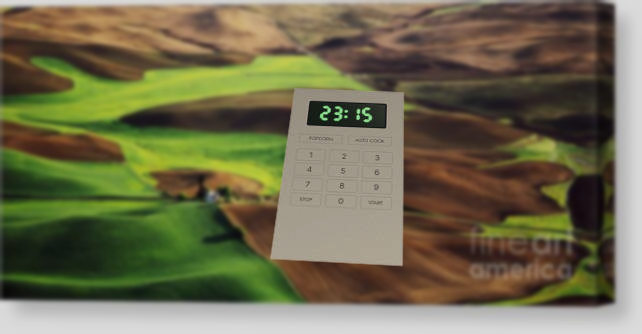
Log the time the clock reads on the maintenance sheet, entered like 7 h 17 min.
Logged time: 23 h 15 min
